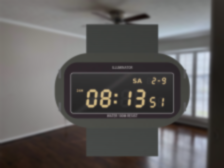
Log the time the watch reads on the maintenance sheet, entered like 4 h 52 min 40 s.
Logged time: 8 h 13 min 51 s
